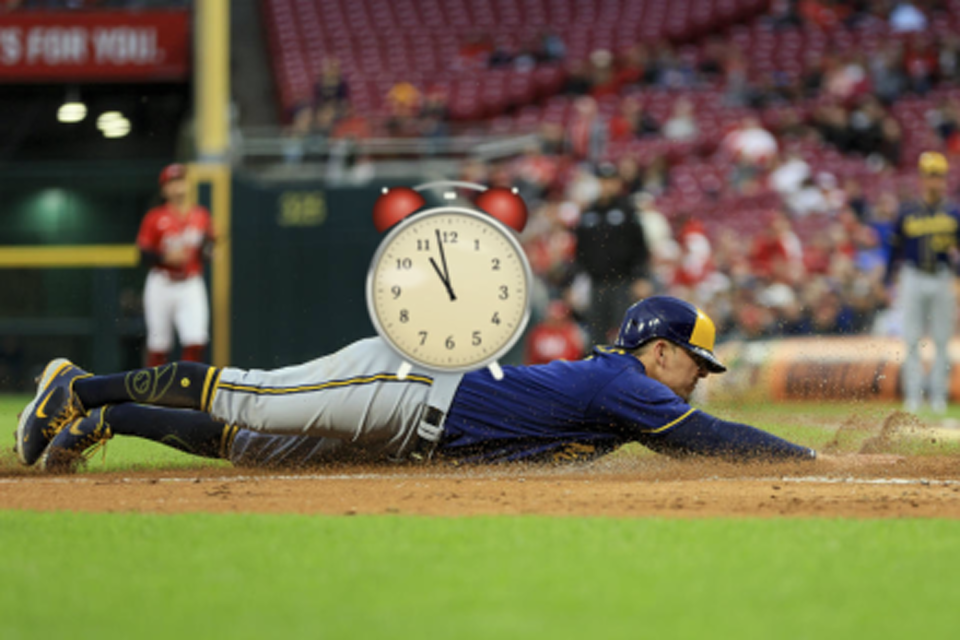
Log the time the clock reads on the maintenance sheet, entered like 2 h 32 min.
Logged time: 10 h 58 min
